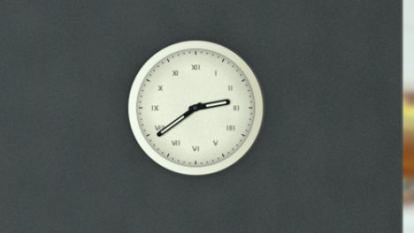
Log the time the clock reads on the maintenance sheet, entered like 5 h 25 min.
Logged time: 2 h 39 min
